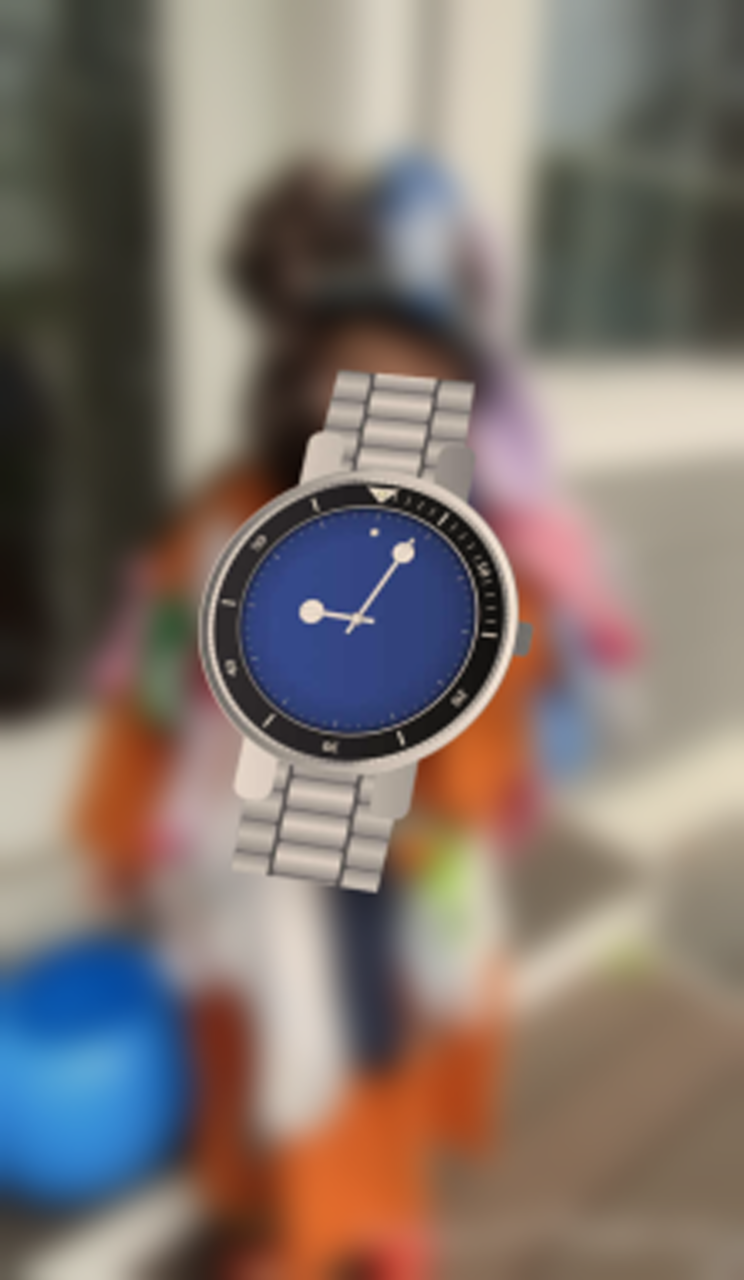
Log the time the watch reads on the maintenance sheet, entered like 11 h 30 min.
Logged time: 9 h 04 min
